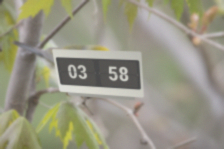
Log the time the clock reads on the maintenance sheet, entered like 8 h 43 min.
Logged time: 3 h 58 min
